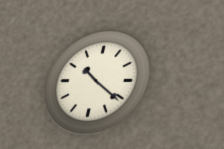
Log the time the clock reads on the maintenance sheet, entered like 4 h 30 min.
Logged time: 10 h 21 min
